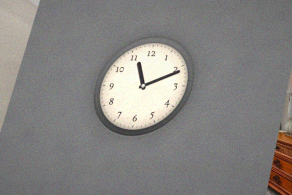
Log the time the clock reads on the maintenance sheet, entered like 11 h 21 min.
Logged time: 11 h 11 min
